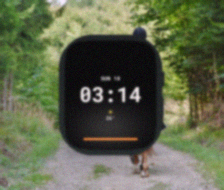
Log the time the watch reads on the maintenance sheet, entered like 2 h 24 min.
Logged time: 3 h 14 min
